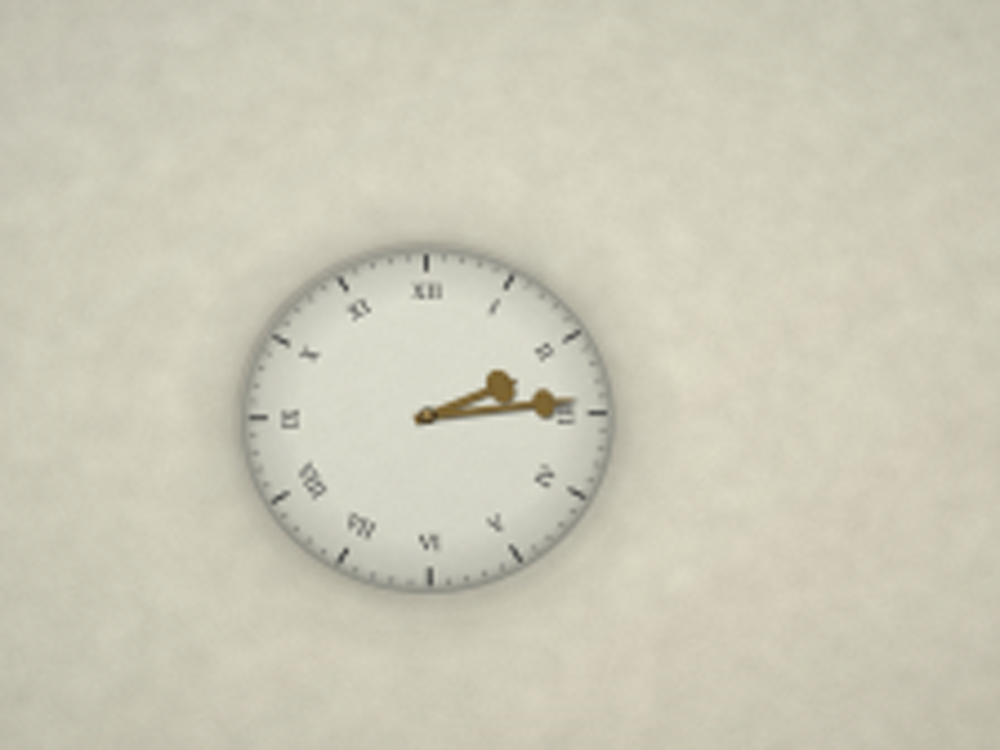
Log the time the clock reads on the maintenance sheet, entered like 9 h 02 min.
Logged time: 2 h 14 min
